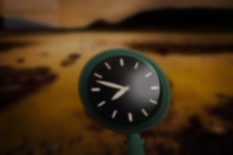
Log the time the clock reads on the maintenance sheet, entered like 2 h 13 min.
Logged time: 7 h 48 min
